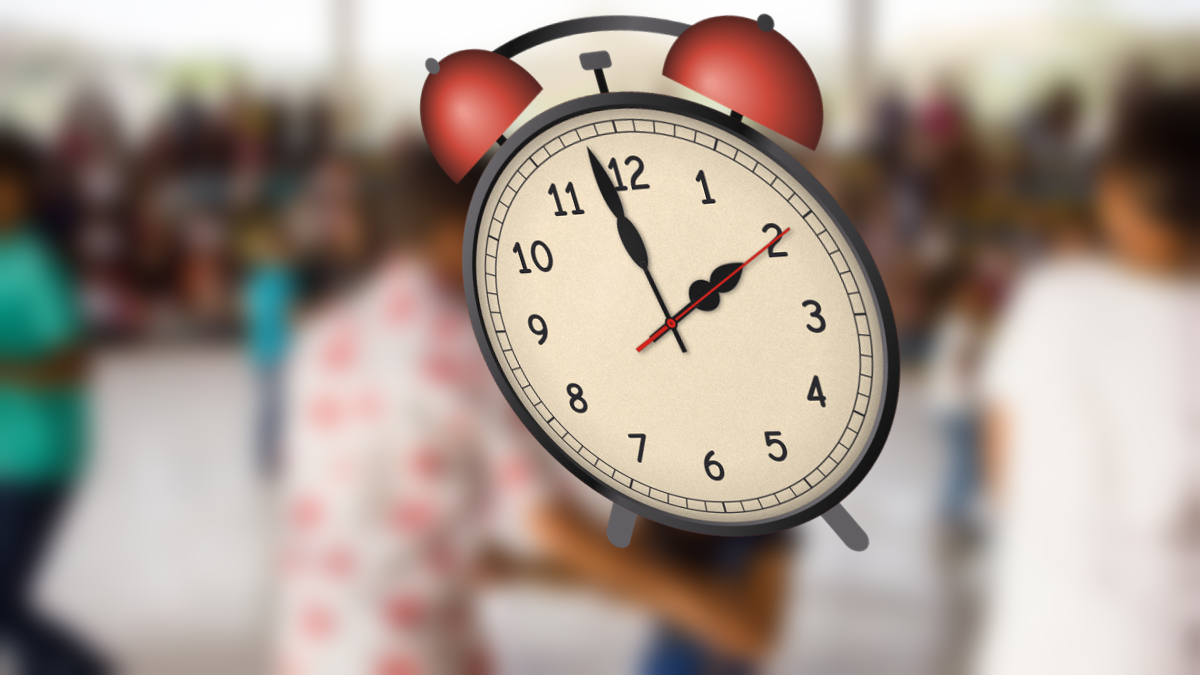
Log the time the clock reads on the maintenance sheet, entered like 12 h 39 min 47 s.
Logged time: 1 h 58 min 10 s
